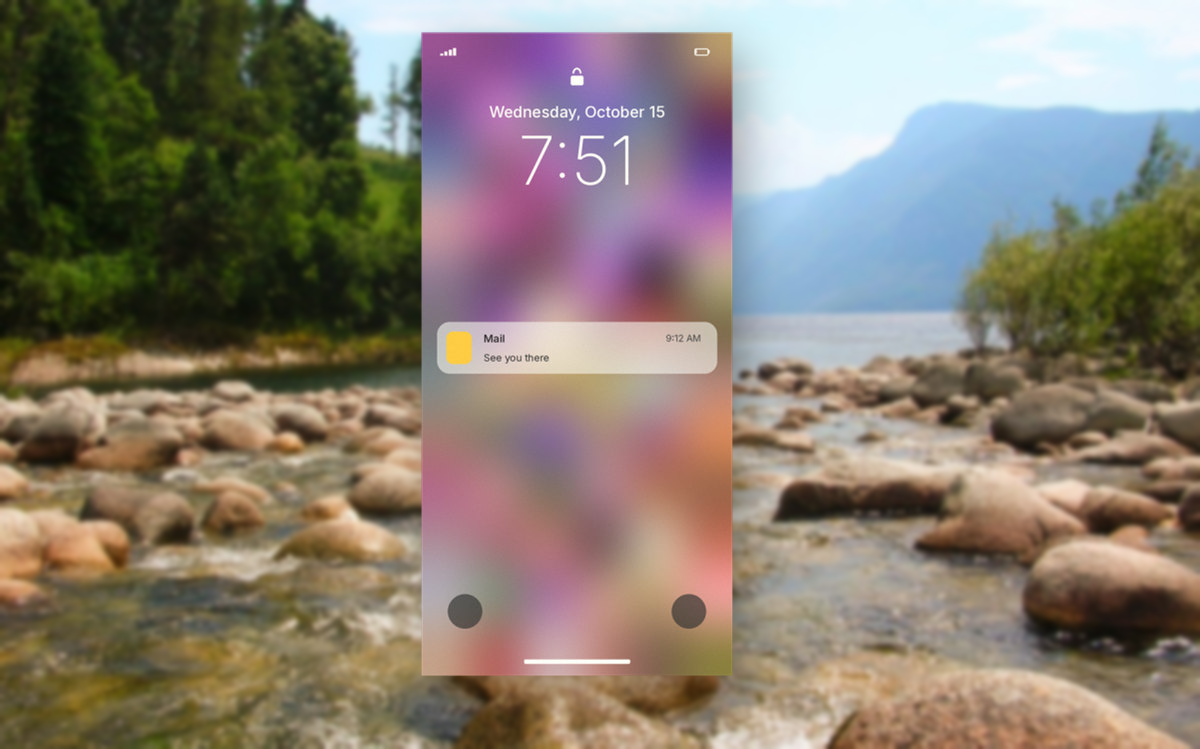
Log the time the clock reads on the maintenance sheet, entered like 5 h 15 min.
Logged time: 7 h 51 min
